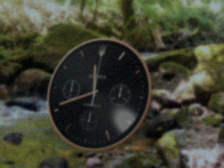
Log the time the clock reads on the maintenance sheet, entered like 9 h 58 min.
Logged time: 11 h 41 min
